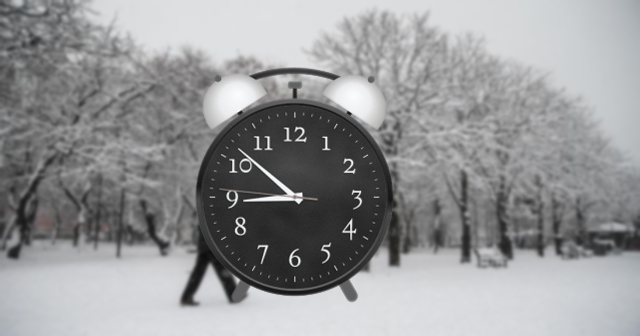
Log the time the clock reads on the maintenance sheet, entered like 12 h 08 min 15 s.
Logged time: 8 h 51 min 46 s
